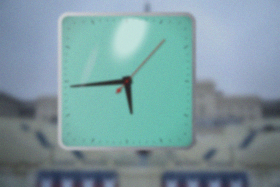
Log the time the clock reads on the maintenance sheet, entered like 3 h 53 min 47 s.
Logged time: 5 h 44 min 07 s
